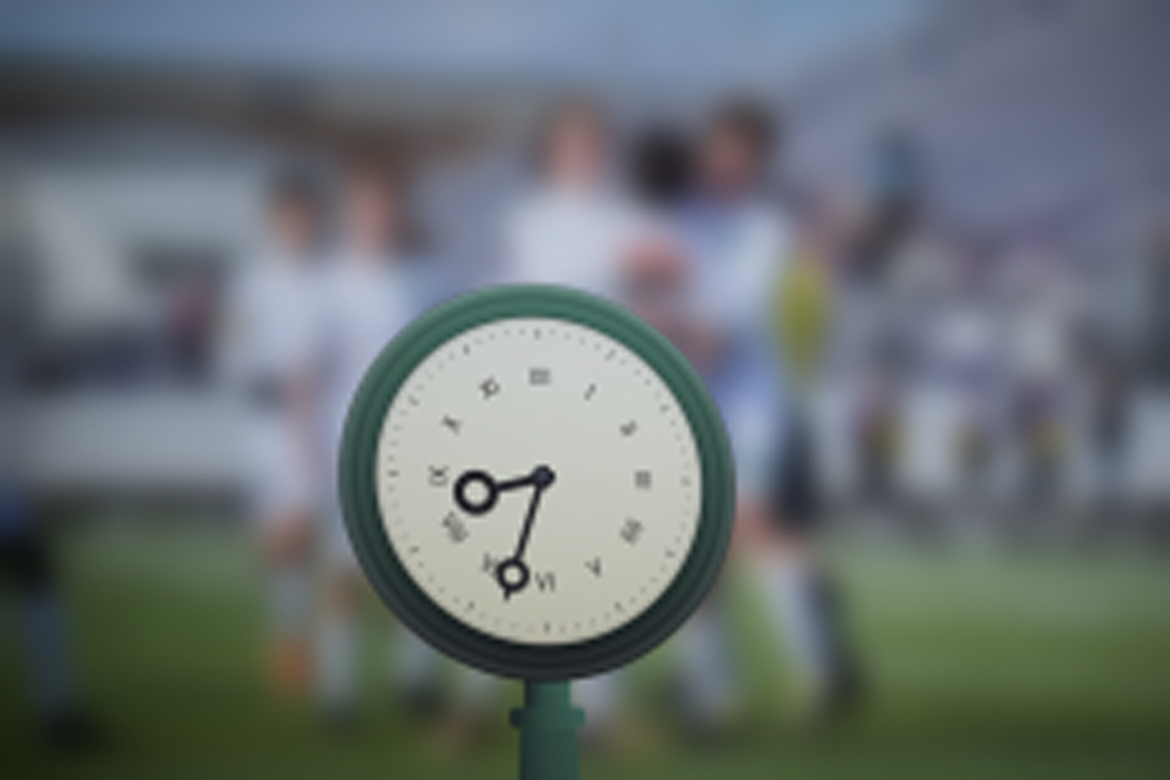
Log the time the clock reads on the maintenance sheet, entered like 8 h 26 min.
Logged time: 8 h 33 min
